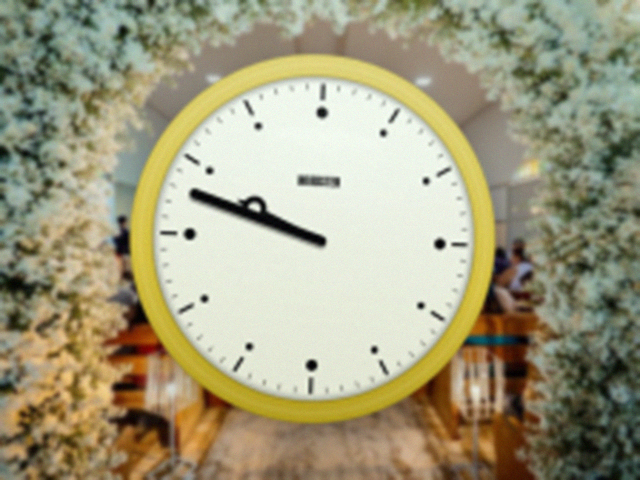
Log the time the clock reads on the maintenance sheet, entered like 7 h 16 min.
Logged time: 9 h 48 min
